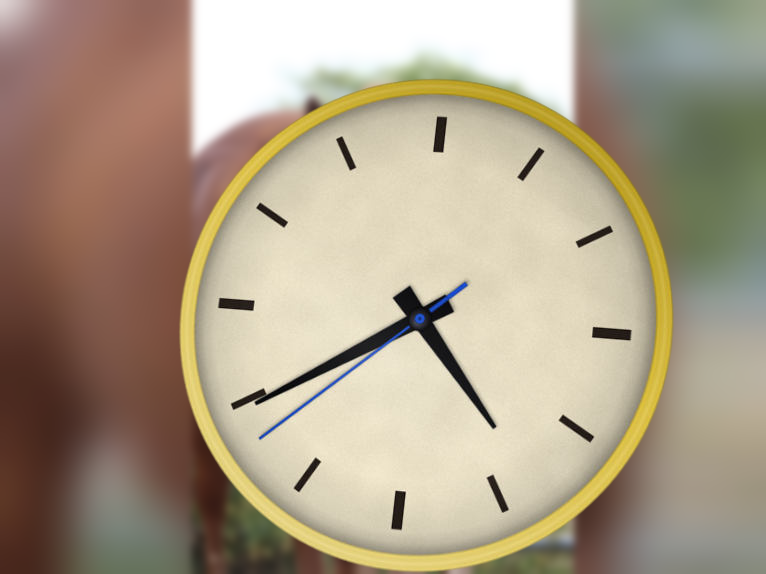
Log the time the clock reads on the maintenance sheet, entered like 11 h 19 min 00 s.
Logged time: 4 h 39 min 38 s
